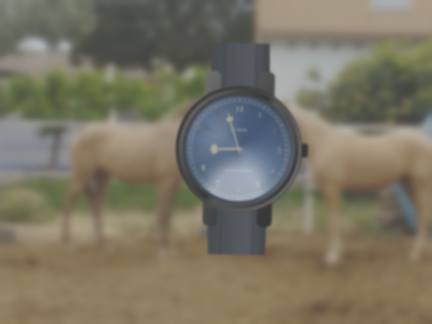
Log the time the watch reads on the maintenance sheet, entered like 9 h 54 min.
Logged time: 8 h 57 min
